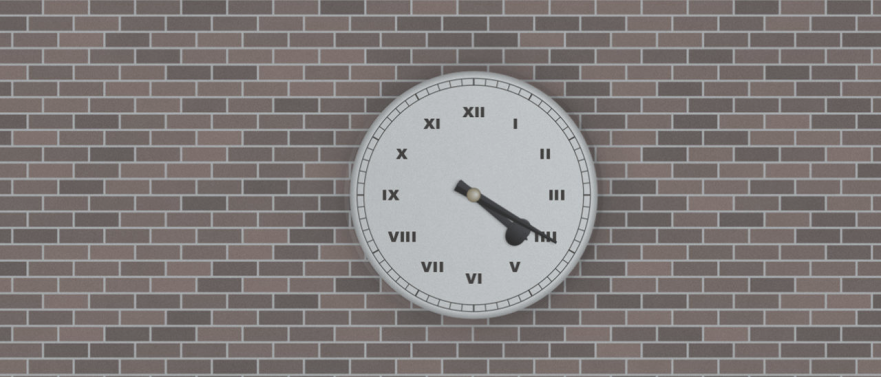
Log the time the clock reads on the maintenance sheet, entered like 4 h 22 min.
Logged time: 4 h 20 min
